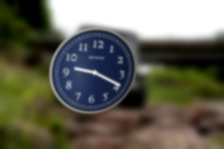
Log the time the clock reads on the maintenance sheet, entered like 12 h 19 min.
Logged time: 9 h 19 min
